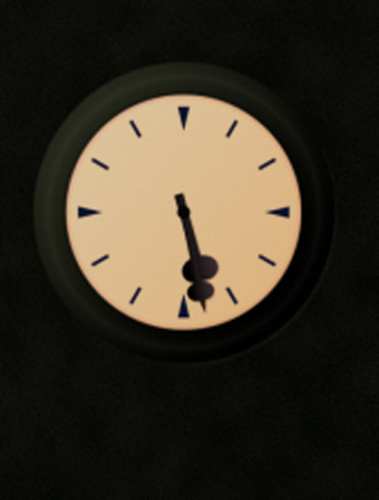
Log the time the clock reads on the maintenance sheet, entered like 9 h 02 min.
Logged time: 5 h 28 min
